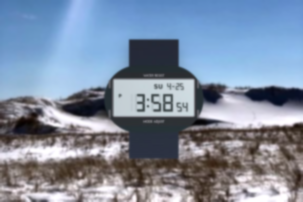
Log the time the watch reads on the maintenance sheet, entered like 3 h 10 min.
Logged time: 3 h 58 min
